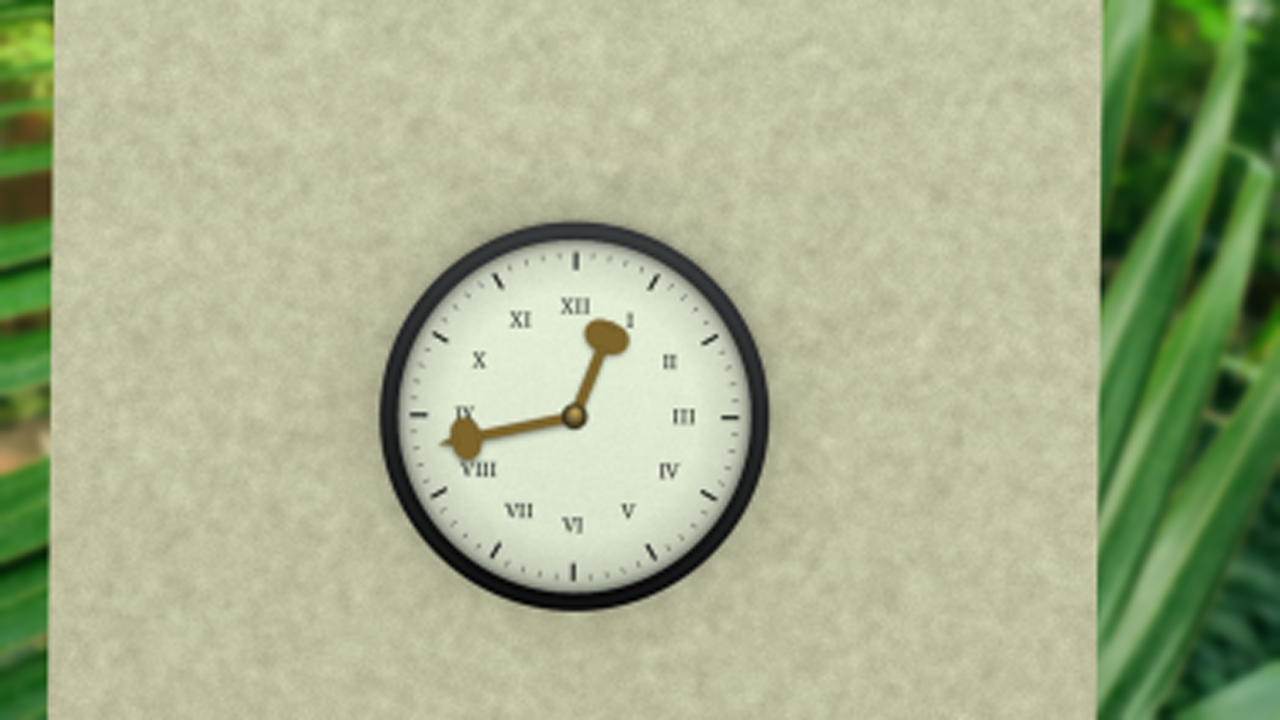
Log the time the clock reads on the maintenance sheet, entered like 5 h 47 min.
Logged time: 12 h 43 min
